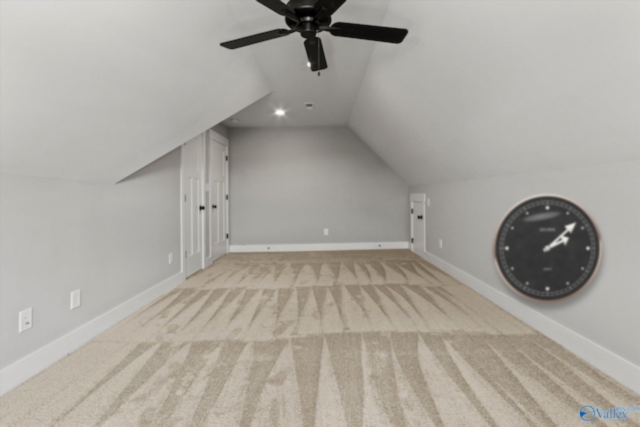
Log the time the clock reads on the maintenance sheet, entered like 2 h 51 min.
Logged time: 2 h 08 min
